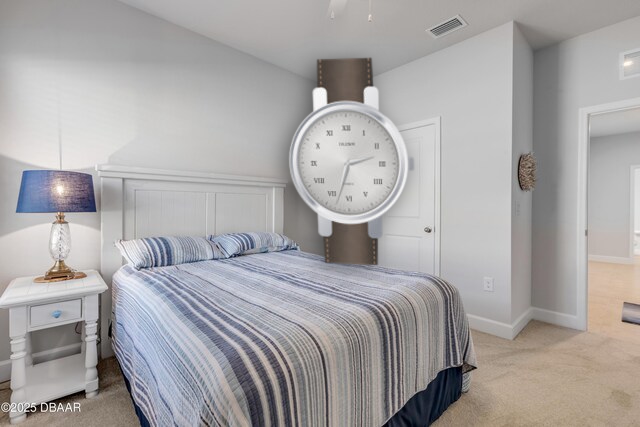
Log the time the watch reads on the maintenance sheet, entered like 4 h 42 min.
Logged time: 2 h 33 min
